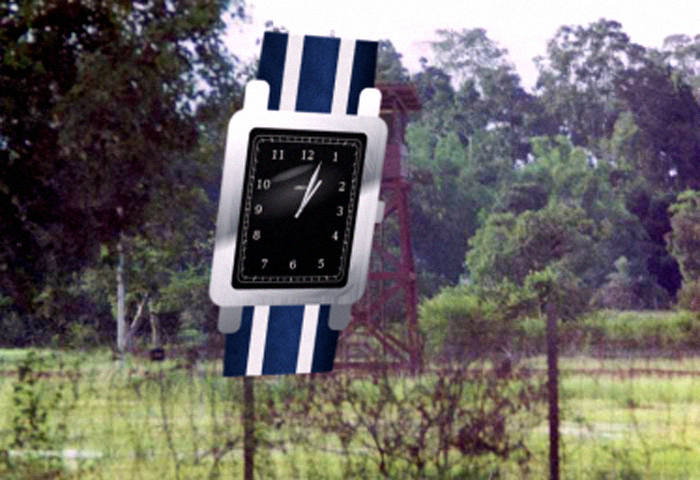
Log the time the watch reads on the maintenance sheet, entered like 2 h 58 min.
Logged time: 1 h 03 min
